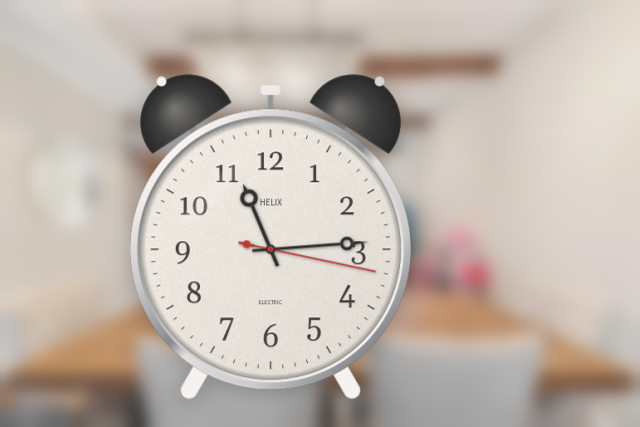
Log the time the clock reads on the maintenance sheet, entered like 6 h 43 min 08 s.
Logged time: 11 h 14 min 17 s
